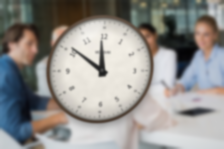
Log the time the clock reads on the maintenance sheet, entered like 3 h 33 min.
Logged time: 11 h 51 min
